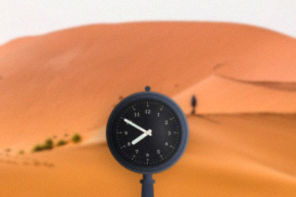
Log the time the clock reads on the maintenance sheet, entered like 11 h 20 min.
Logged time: 7 h 50 min
